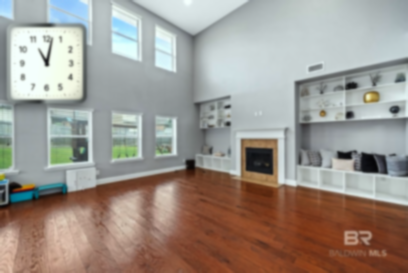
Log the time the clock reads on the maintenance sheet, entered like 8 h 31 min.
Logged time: 11 h 02 min
